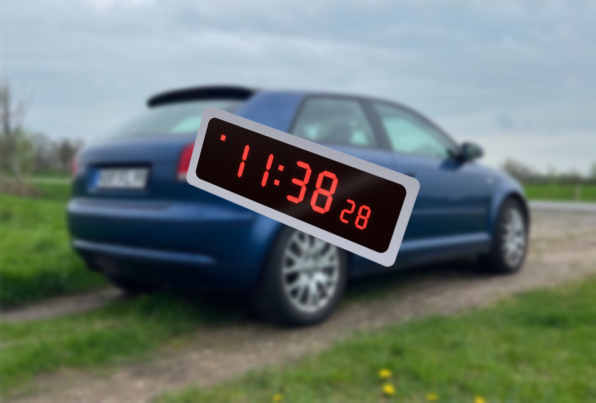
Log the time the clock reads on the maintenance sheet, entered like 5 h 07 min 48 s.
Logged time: 11 h 38 min 28 s
